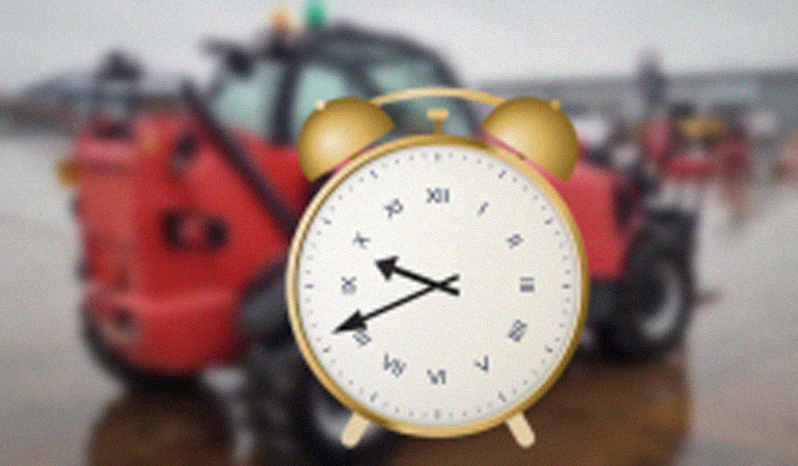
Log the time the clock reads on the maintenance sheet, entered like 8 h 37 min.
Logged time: 9 h 41 min
